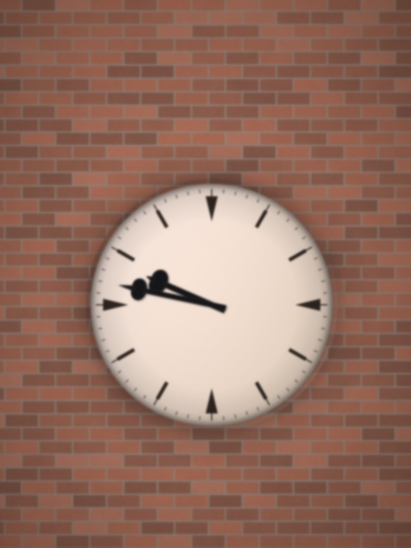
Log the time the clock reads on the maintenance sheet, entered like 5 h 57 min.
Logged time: 9 h 47 min
